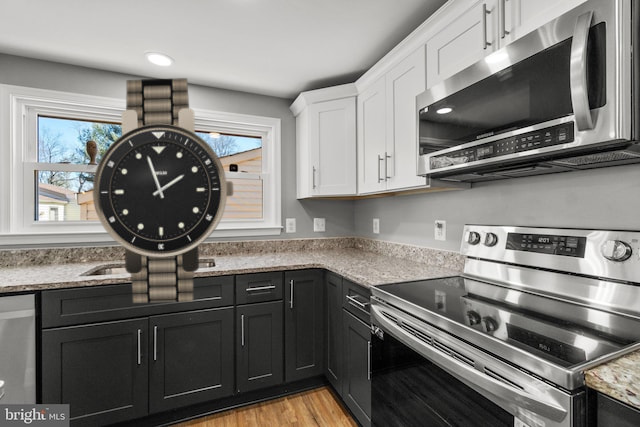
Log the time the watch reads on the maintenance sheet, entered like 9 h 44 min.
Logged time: 1 h 57 min
